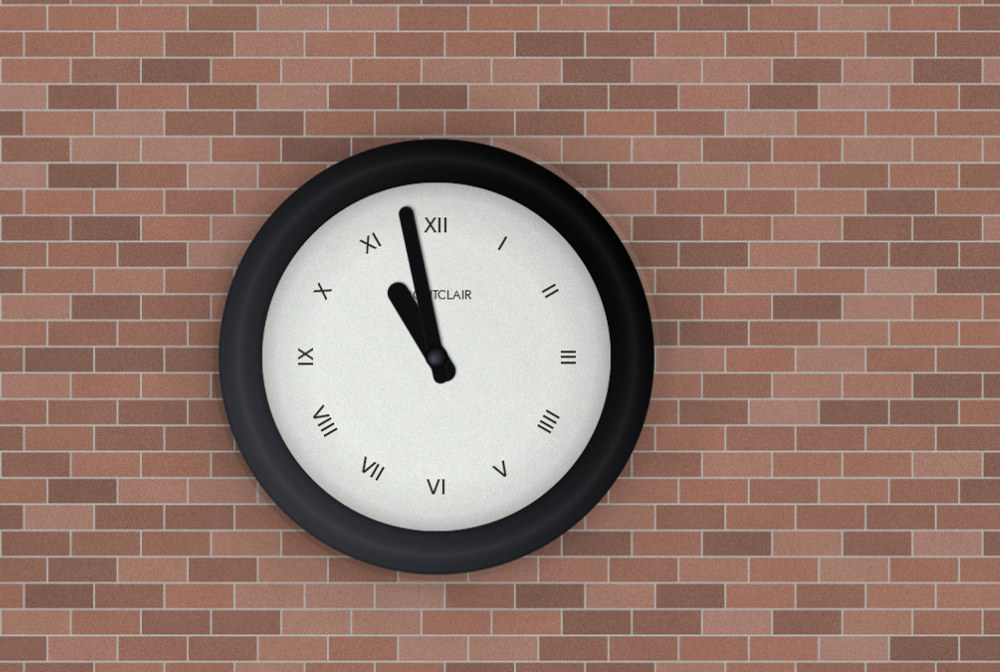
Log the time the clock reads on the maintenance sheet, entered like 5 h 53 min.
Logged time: 10 h 58 min
